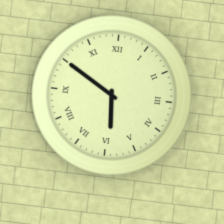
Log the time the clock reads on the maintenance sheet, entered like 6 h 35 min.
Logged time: 5 h 50 min
